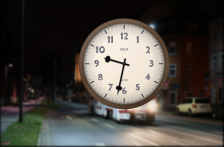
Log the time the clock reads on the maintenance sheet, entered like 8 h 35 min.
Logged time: 9 h 32 min
